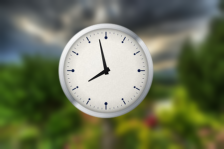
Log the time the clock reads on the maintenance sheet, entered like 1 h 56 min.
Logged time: 7 h 58 min
